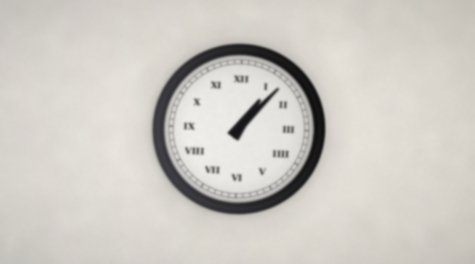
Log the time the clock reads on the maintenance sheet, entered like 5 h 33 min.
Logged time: 1 h 07 min
